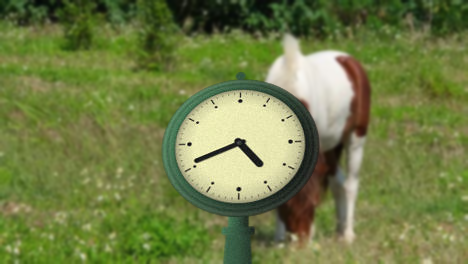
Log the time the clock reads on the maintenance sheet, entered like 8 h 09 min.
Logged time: 4 h 41 min
